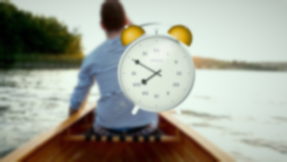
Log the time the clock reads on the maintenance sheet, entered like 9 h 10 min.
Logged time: 7 h 50 min
